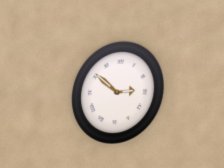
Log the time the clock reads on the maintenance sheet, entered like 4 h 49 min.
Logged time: 2 h 51 min
